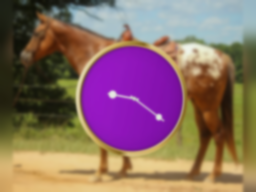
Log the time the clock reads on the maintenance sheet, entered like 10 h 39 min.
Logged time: 9 h 21 min
